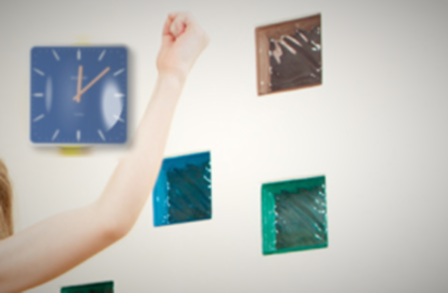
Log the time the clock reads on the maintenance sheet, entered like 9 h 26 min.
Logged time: 12 h 08 min
